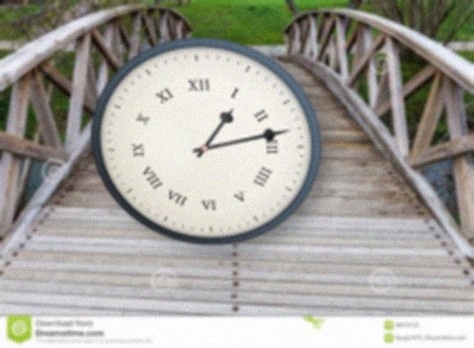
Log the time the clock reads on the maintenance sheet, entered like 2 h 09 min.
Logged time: 1 h 13 min
